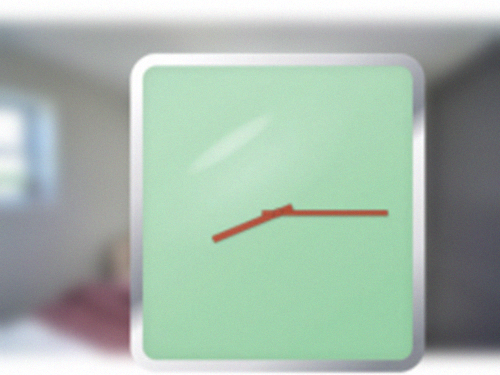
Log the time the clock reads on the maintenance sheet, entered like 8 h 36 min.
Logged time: 8 h 15 min
